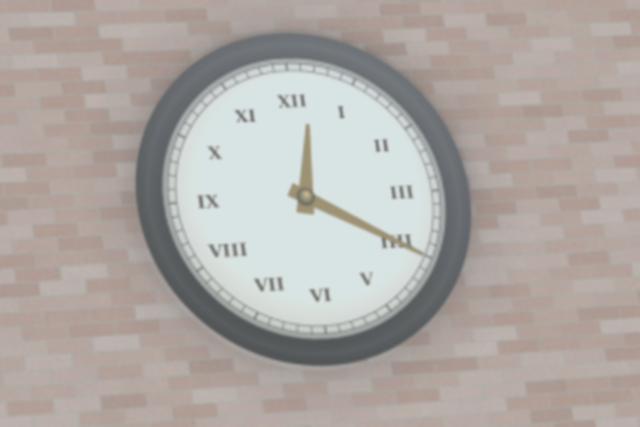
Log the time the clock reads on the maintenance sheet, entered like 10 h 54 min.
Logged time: 12 h 20 min
